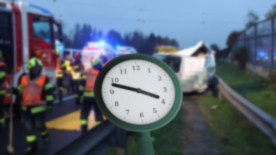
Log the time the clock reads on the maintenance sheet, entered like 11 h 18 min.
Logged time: 3 h 48 min
